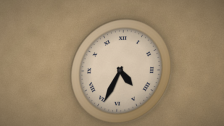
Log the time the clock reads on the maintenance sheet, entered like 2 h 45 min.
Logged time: 4 h 34 min
